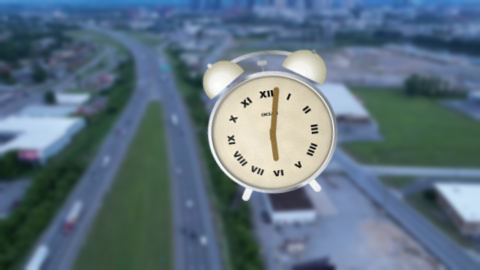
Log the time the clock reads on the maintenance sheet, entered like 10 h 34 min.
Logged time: 6 h 02 min
